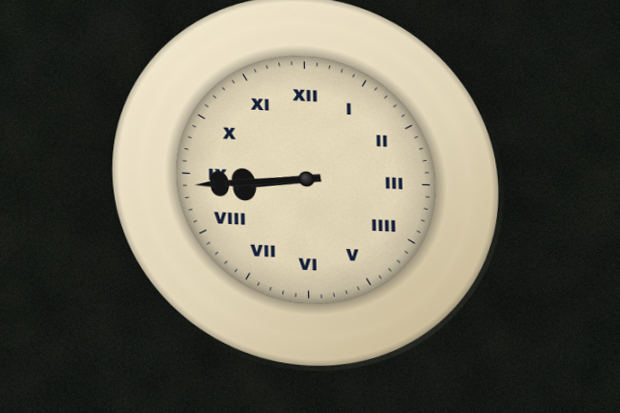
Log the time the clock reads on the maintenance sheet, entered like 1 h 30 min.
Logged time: 8 h 44 min
